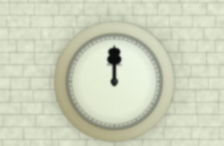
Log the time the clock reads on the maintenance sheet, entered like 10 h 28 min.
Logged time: 12 h 00 min
